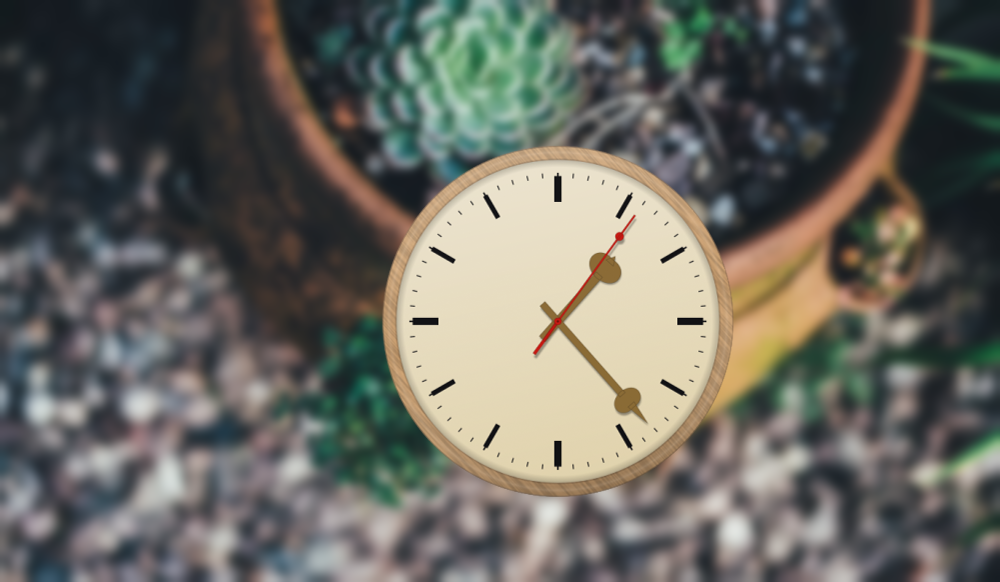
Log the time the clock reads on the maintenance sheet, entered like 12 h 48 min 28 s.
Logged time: 1 h 23 min 06 s
